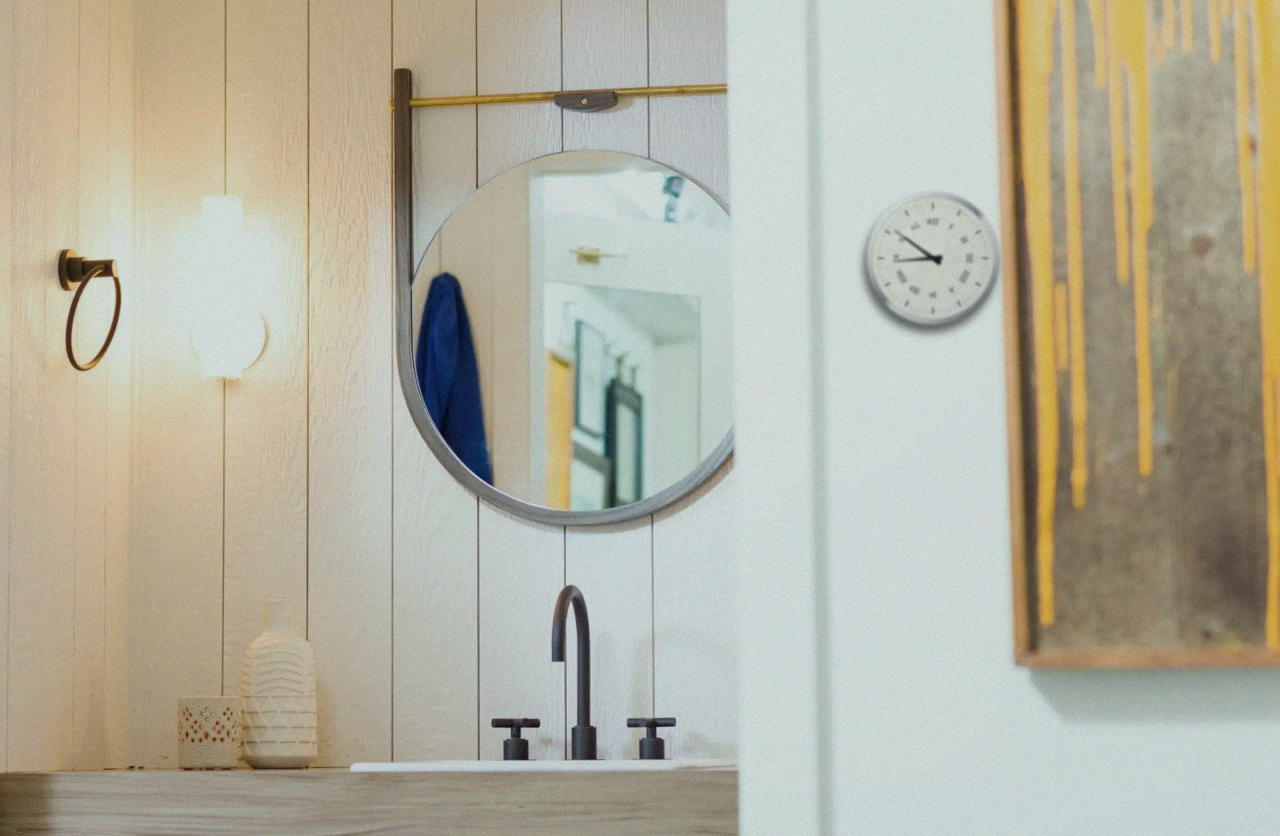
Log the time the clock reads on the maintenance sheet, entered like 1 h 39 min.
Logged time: 8 h 51 min
